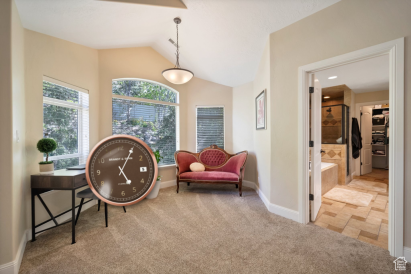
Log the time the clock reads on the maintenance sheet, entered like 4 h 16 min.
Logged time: 5 h 05 min
